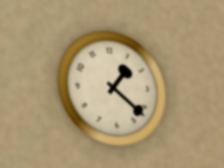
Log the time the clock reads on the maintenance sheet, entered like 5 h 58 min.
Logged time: 1 h 22 min
